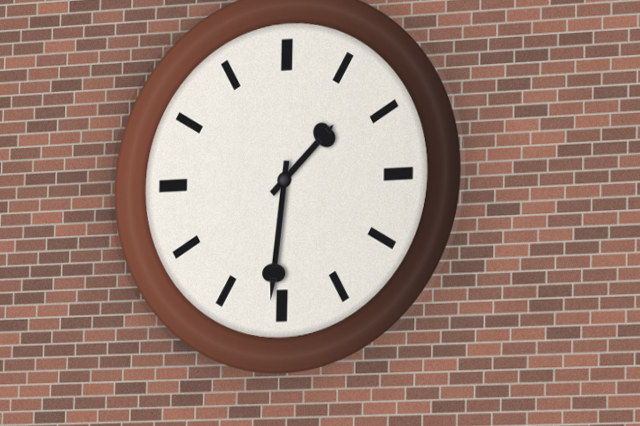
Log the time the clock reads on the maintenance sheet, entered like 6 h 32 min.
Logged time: 1 h 31 min
